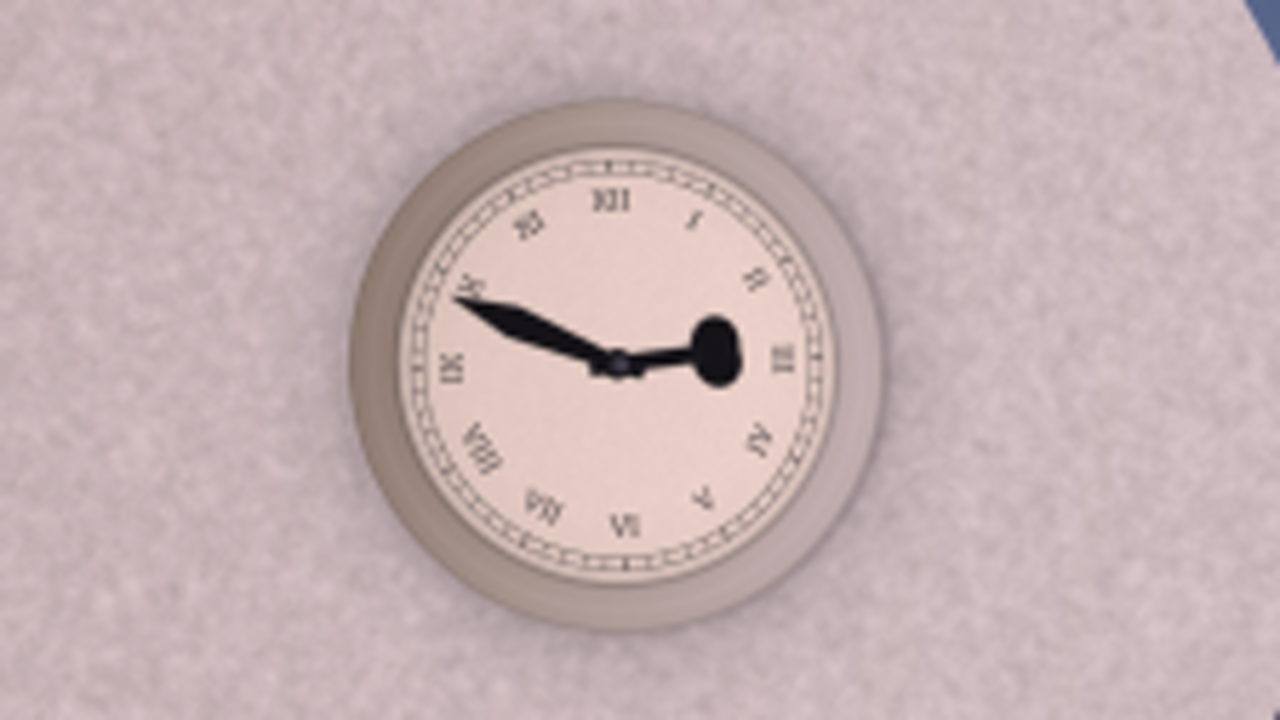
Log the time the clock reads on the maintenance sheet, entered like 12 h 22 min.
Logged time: 2 h 49 min
